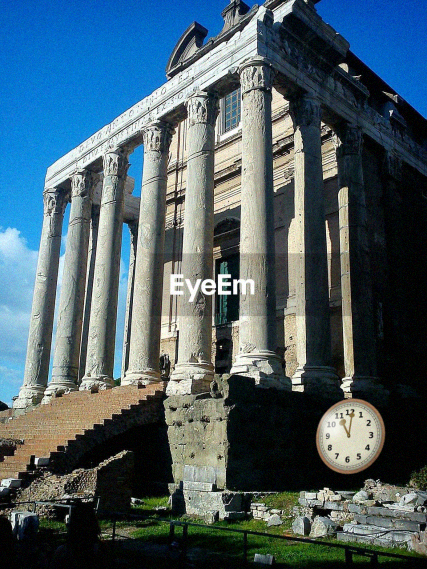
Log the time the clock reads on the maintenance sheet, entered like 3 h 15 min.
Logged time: 11 h 01 min
